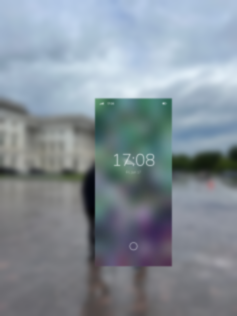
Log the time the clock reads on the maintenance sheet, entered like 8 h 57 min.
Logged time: 17 h 08 min
